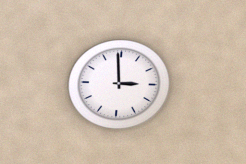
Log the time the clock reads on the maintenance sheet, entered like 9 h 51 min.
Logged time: 2 h 59 min
